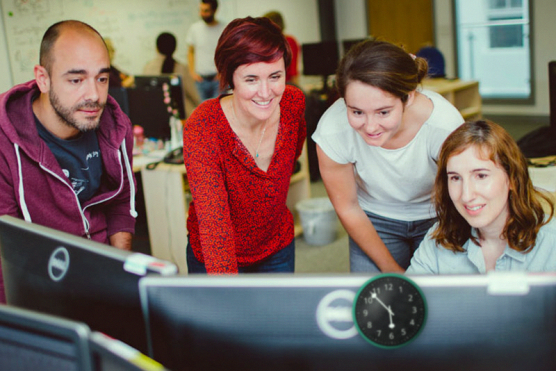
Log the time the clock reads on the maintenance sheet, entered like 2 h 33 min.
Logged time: 5 h 53 min
